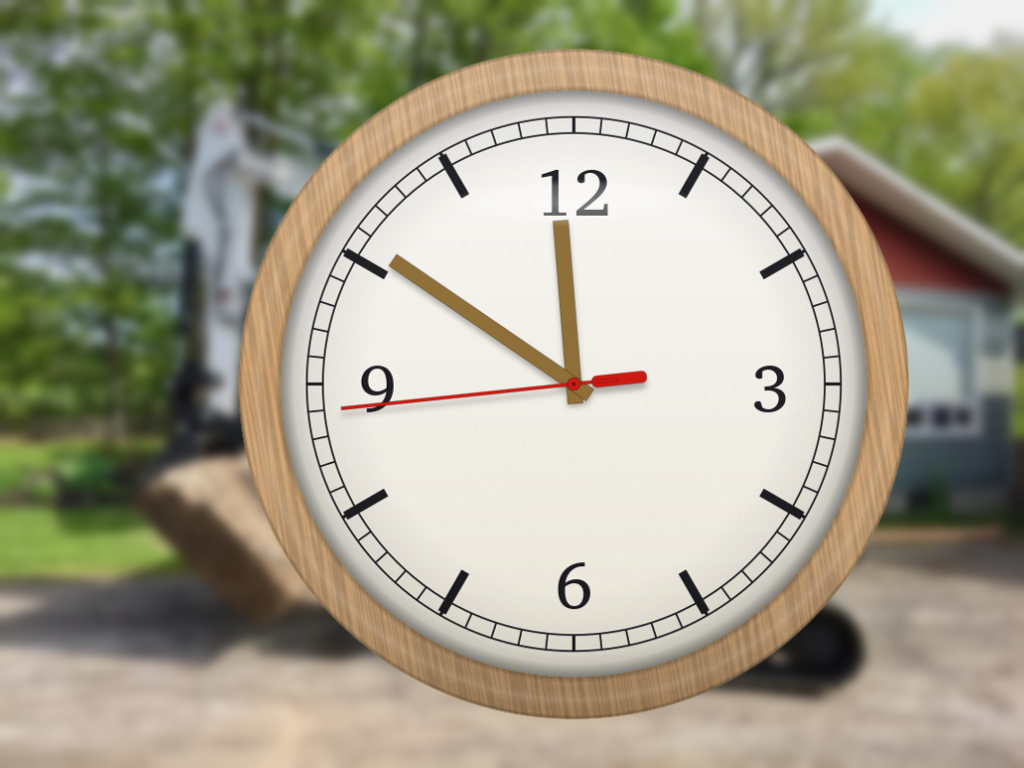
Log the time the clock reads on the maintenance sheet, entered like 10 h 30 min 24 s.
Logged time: 11 h 50 min 44 s
